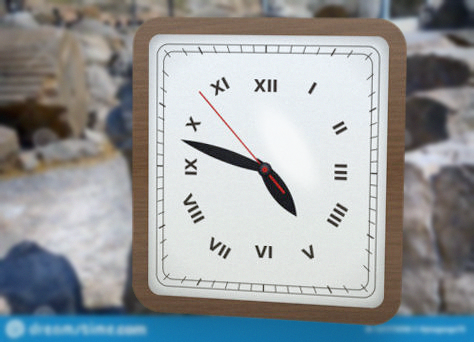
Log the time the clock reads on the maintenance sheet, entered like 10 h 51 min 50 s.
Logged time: 4 h 47 min 53 s
